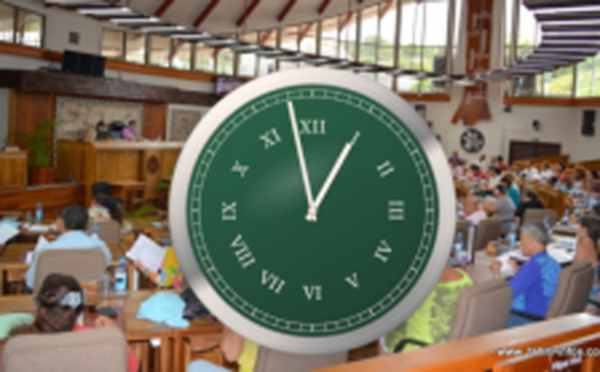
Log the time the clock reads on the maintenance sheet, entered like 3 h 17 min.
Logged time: 12 h 58 min
